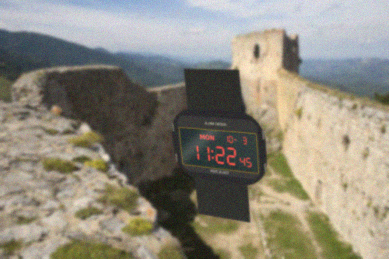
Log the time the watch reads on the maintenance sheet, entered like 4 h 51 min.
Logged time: 11 h 22 min
